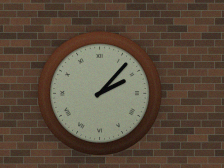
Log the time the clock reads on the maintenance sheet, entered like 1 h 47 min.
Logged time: 2 h 07 min
